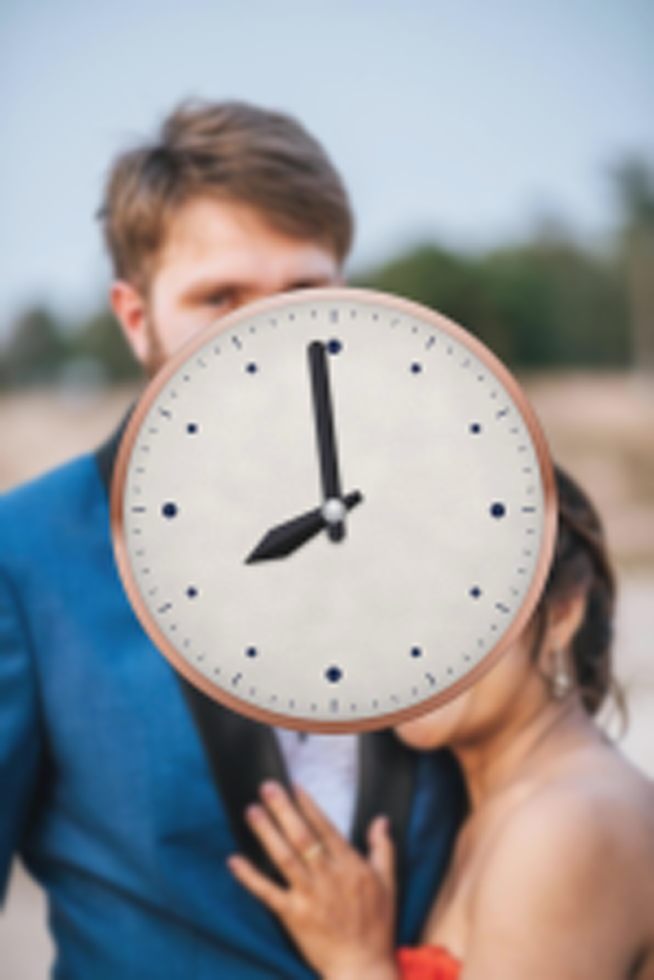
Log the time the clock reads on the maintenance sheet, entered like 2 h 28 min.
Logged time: 7 h 59 min
